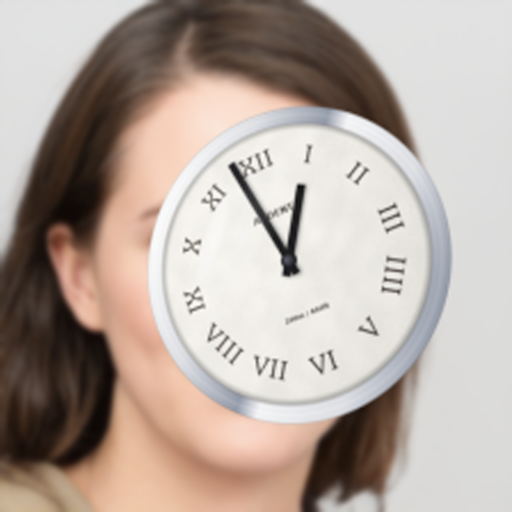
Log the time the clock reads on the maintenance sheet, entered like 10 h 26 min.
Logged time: 12 h 58 min
